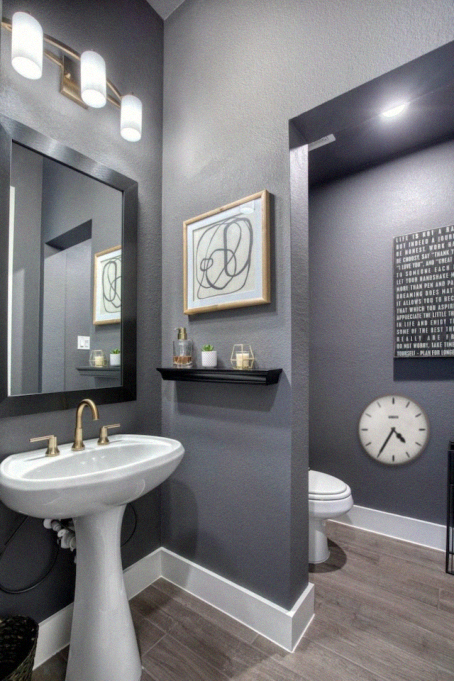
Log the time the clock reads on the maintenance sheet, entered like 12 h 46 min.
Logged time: 4 h 35 min
